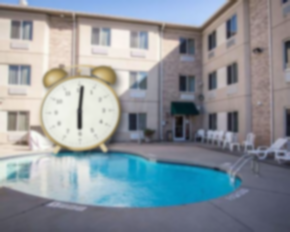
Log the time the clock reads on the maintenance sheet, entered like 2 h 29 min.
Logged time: 6 h 01 min
